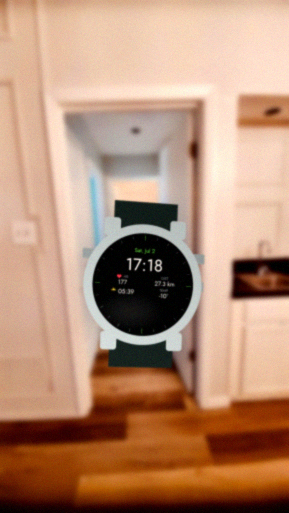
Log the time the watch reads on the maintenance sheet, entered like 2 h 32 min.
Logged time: 17 h 18 min
